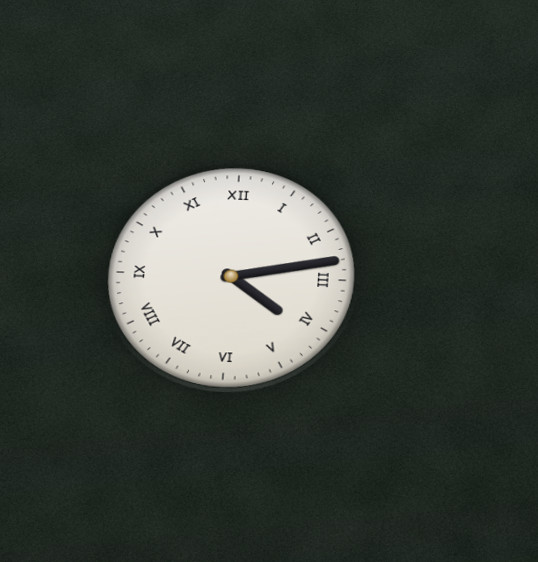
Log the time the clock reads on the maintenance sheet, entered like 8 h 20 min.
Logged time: 4 h 13 min
